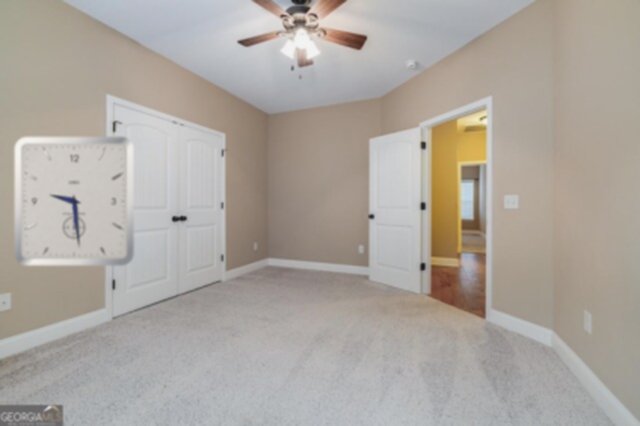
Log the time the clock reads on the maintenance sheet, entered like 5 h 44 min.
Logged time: 9 h 29 min
